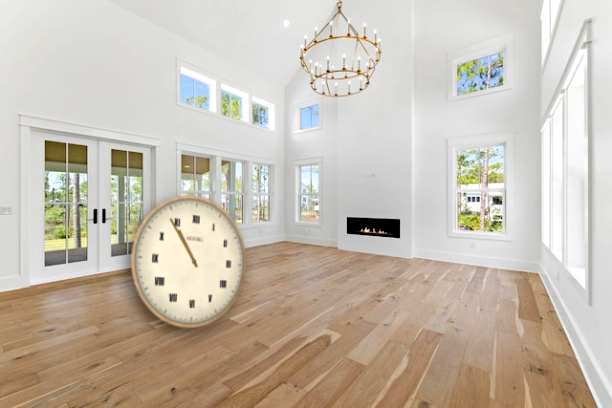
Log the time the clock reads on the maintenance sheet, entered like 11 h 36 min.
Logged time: 10 h 54 min
